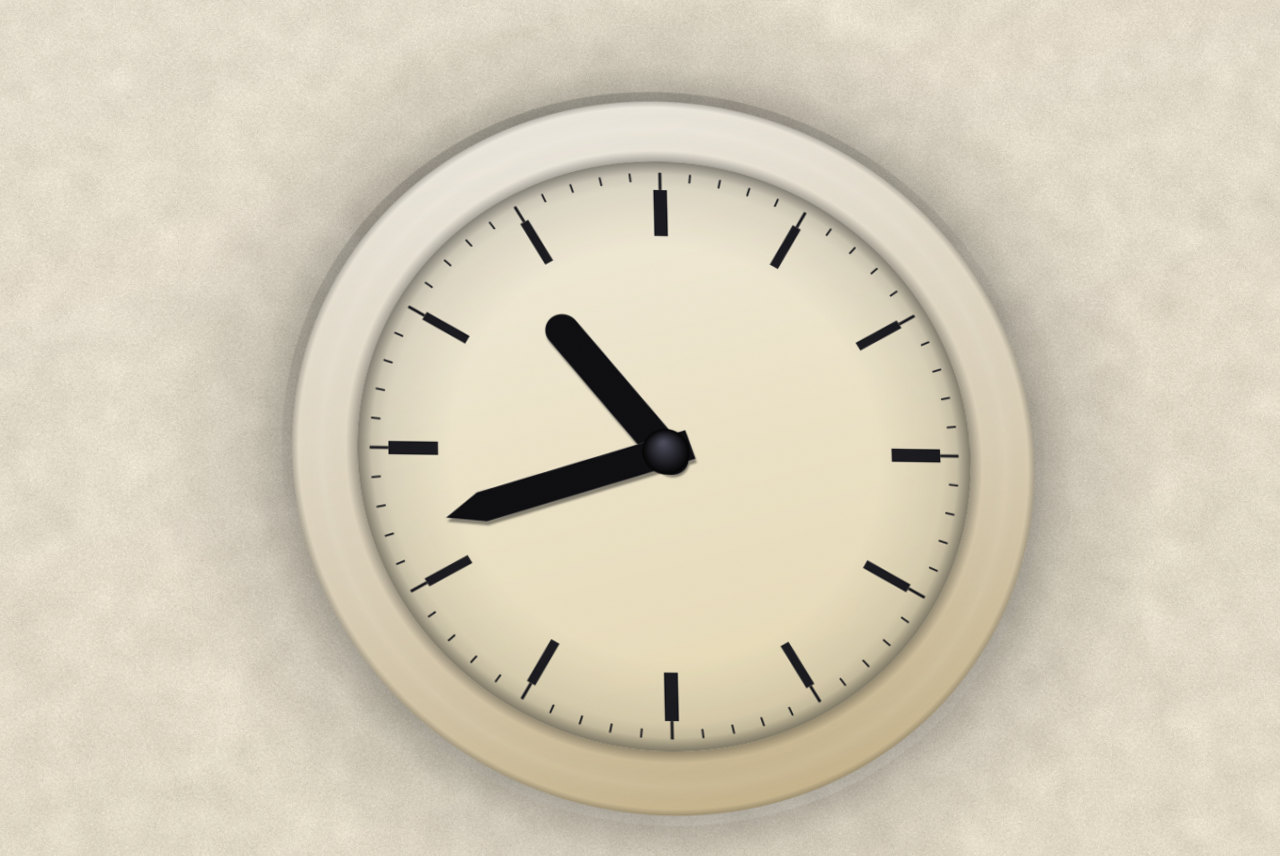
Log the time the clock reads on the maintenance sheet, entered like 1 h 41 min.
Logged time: 10 h 42 min
